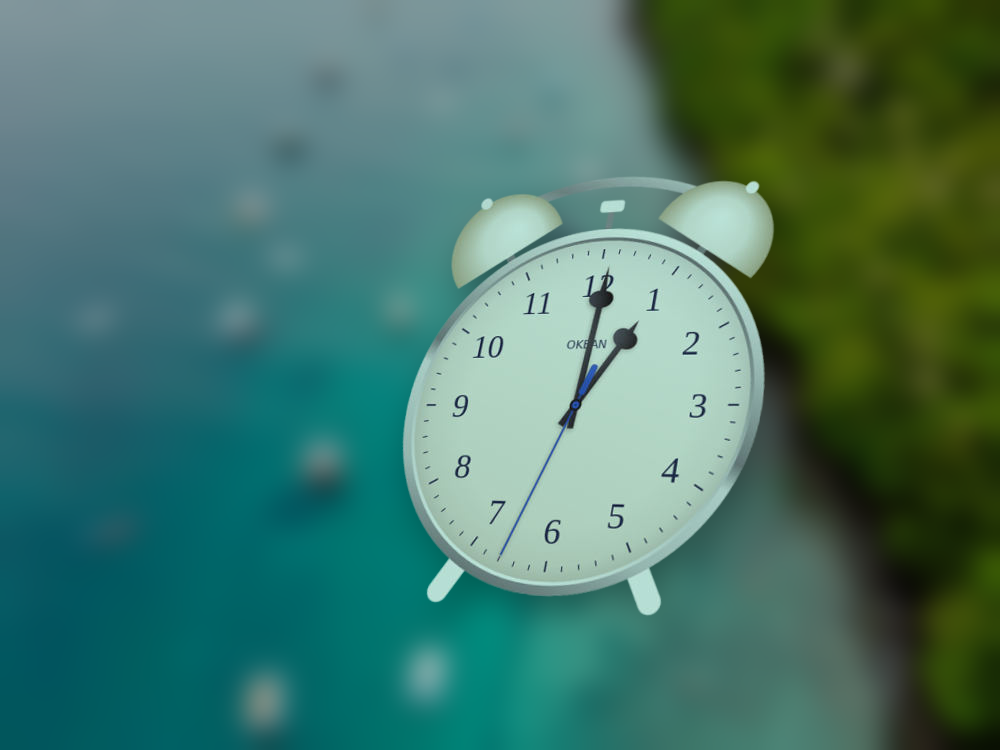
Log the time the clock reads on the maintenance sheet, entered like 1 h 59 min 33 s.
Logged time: 1 h 00 min 33 s
